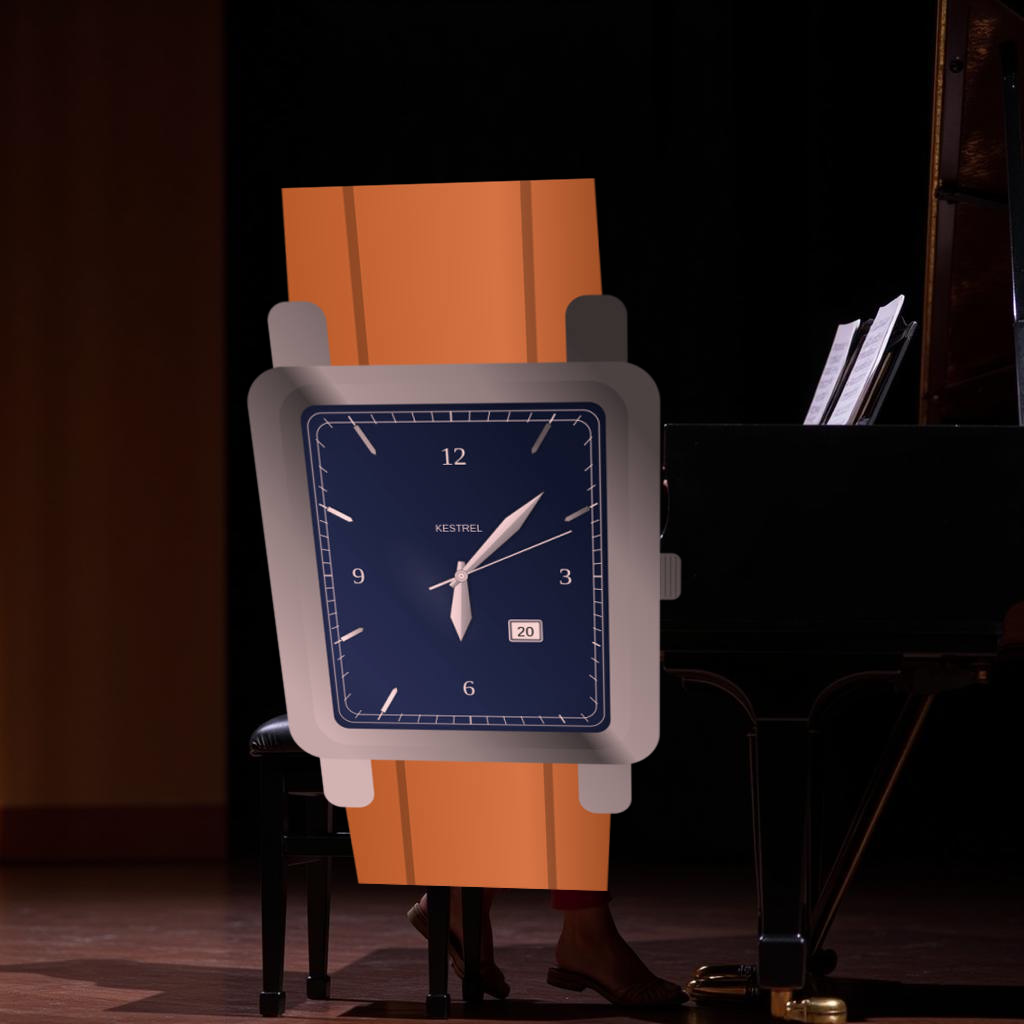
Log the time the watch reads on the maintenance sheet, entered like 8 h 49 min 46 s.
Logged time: 6 h 07 min 11 s
